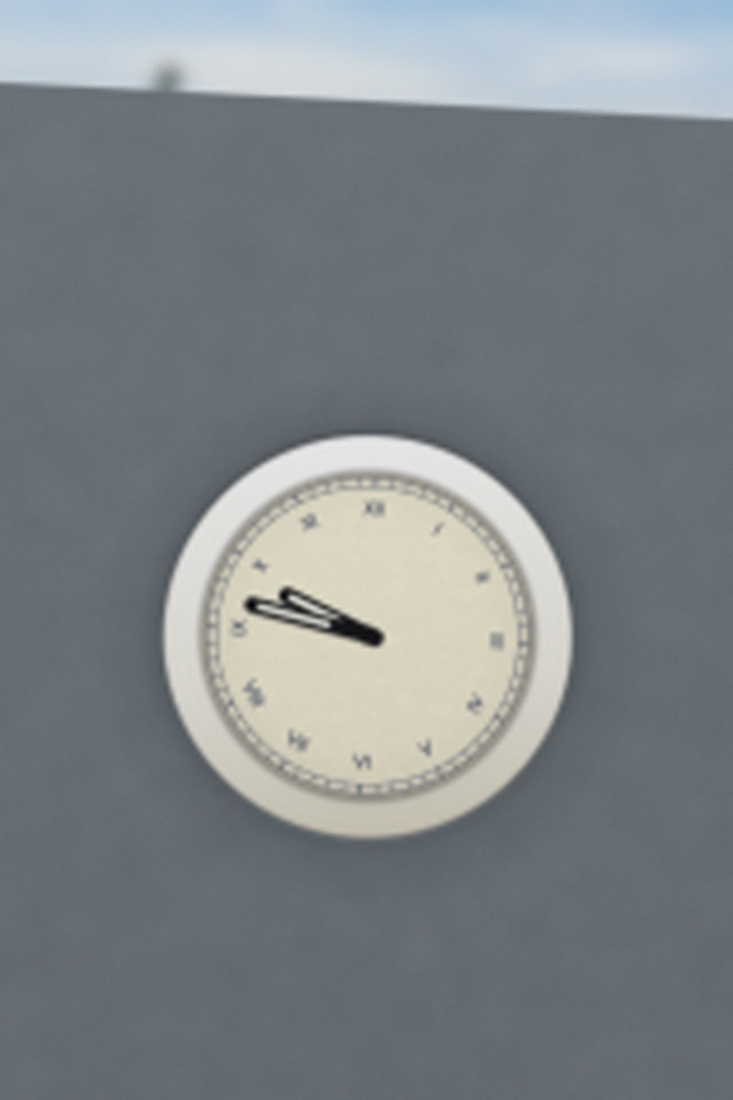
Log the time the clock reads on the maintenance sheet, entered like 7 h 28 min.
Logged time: 9 h 47 min
